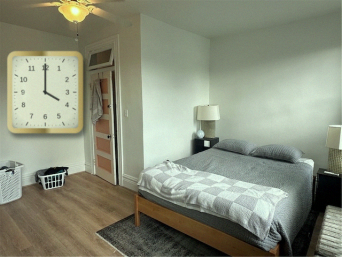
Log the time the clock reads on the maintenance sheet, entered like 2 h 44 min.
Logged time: 4 h 00 min
